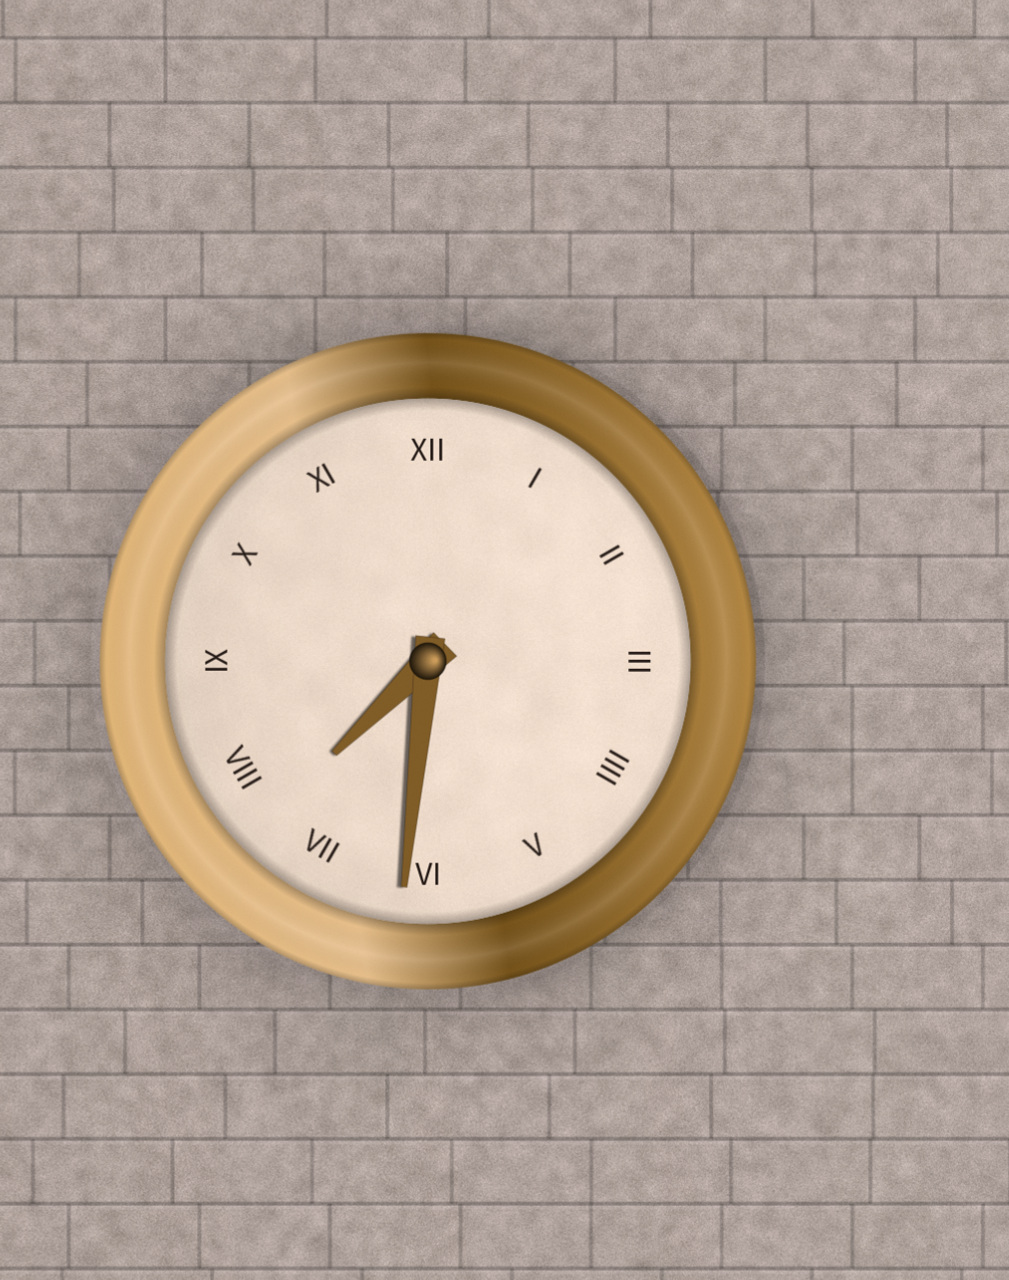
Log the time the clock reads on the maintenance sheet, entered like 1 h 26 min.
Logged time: 7 h 31 min
